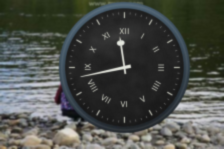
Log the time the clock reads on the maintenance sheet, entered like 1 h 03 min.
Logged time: 11 h 43 min
